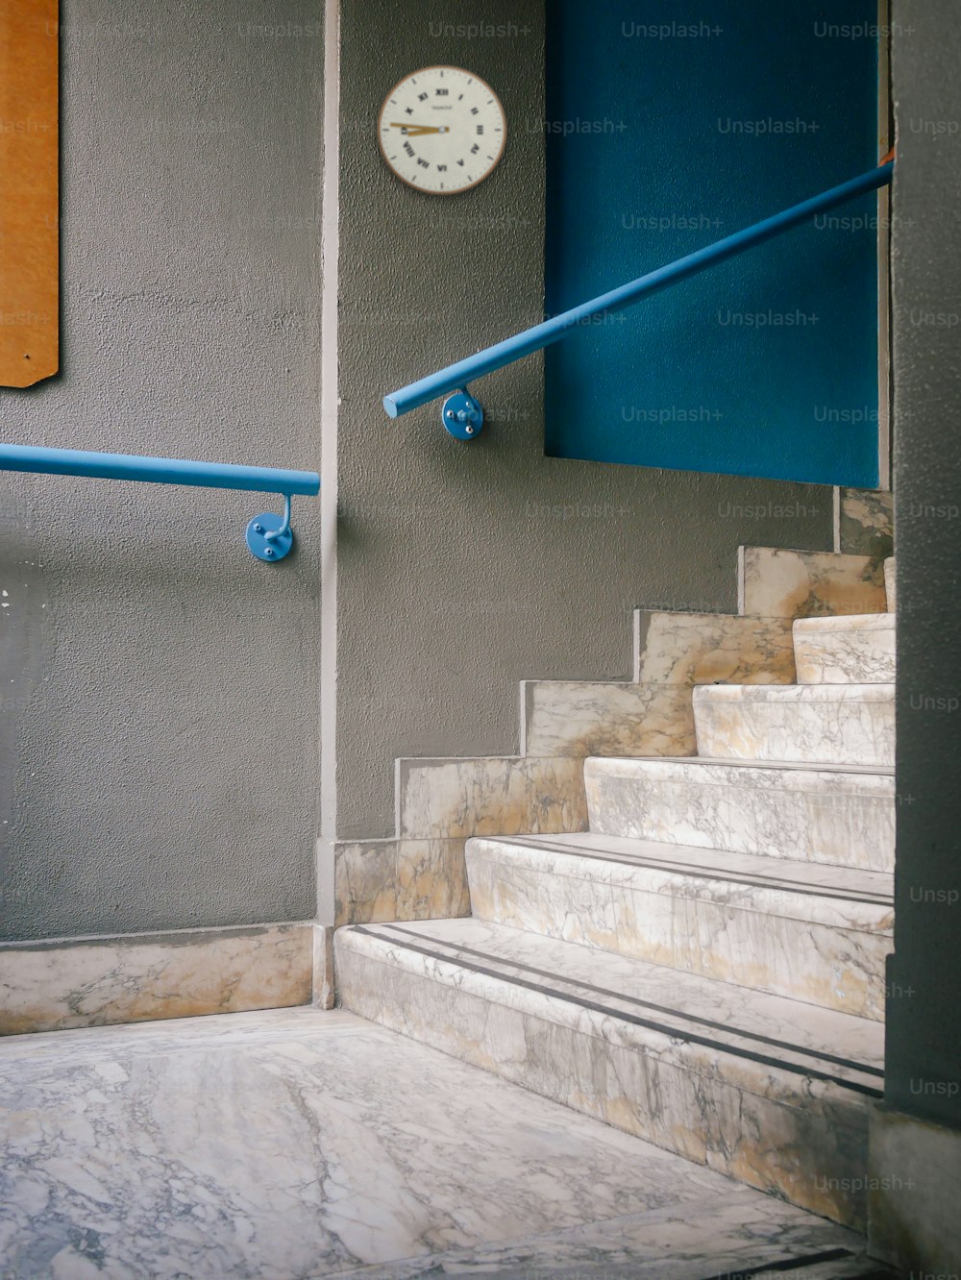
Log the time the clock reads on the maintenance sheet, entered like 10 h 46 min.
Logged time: 8 h 46 min
